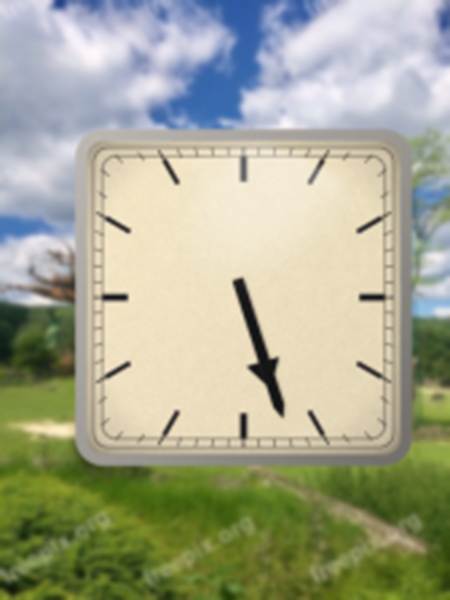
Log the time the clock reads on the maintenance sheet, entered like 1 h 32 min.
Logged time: 5 h 27 min
